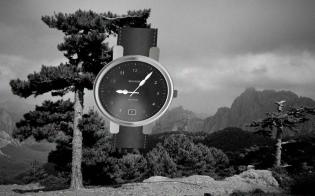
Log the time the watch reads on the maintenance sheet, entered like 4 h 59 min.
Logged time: 9 h 06 min
